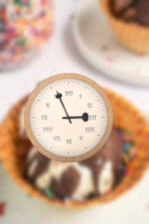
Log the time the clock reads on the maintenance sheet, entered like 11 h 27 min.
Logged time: 2 h 56 min
